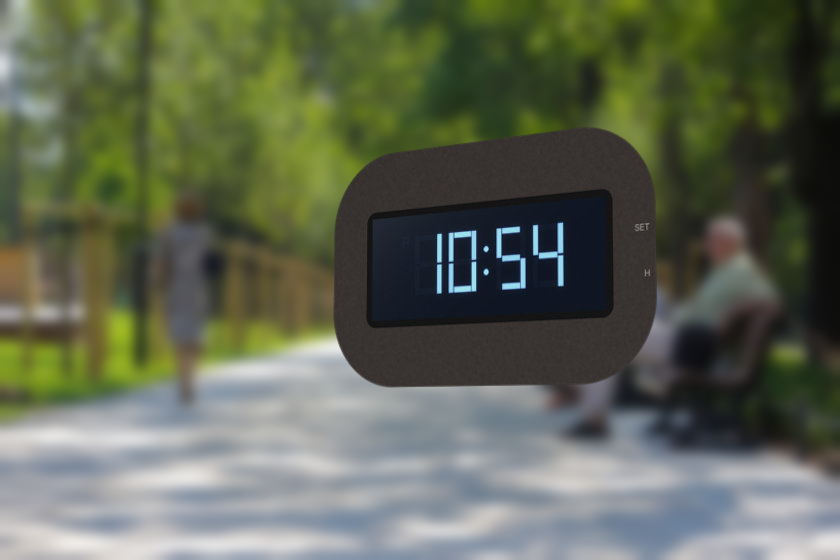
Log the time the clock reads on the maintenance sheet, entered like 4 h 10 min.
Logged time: 10 h 54 min
